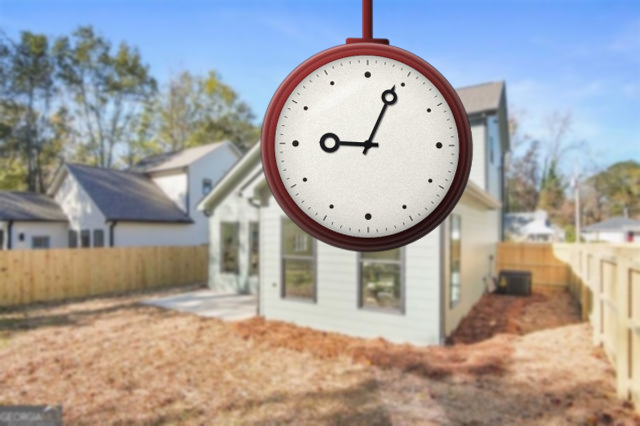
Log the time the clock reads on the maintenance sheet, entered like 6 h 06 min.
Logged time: 9 h 04 min
